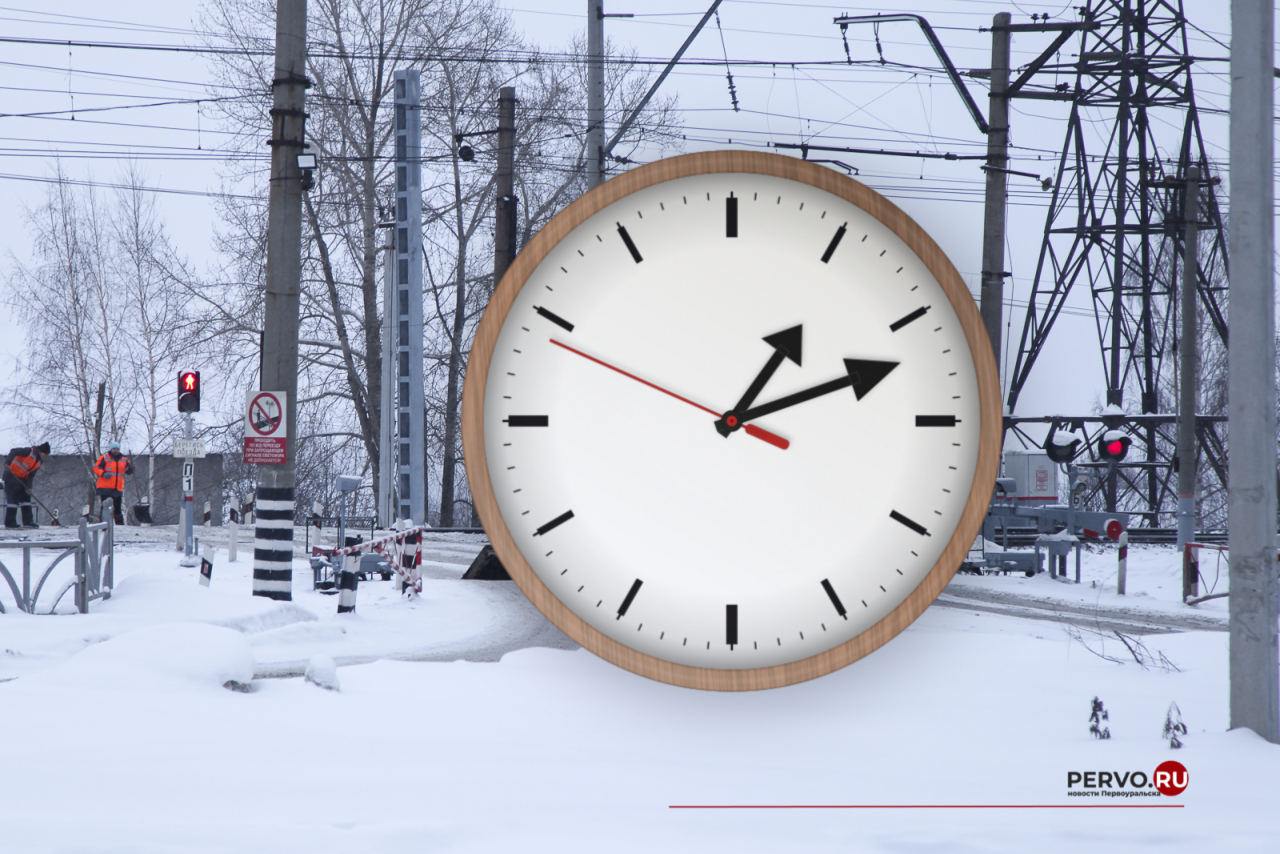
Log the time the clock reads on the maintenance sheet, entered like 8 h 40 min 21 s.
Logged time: 1 h 11 min 49 s
